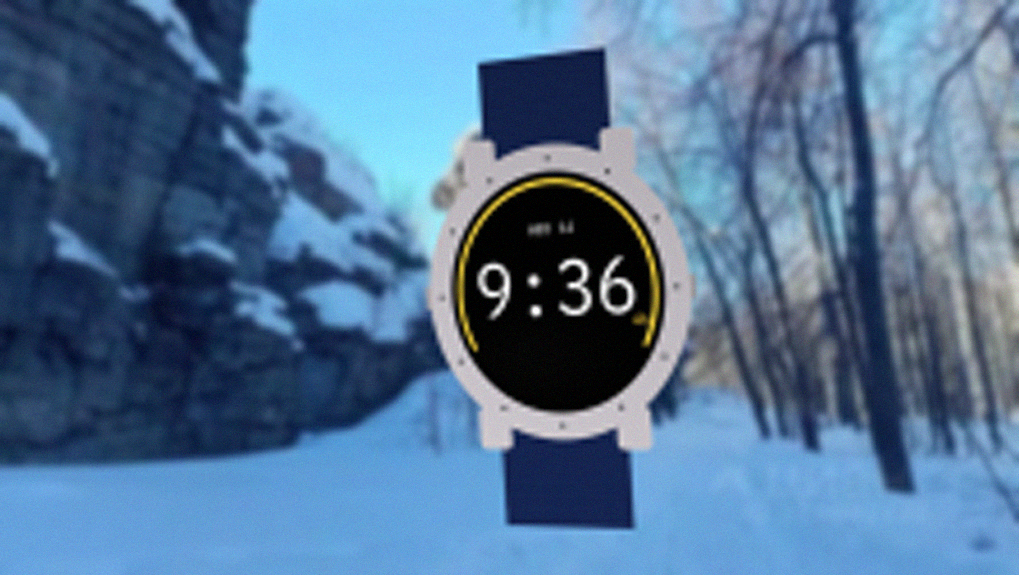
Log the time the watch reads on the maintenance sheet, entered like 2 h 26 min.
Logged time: 9 h 36 min
